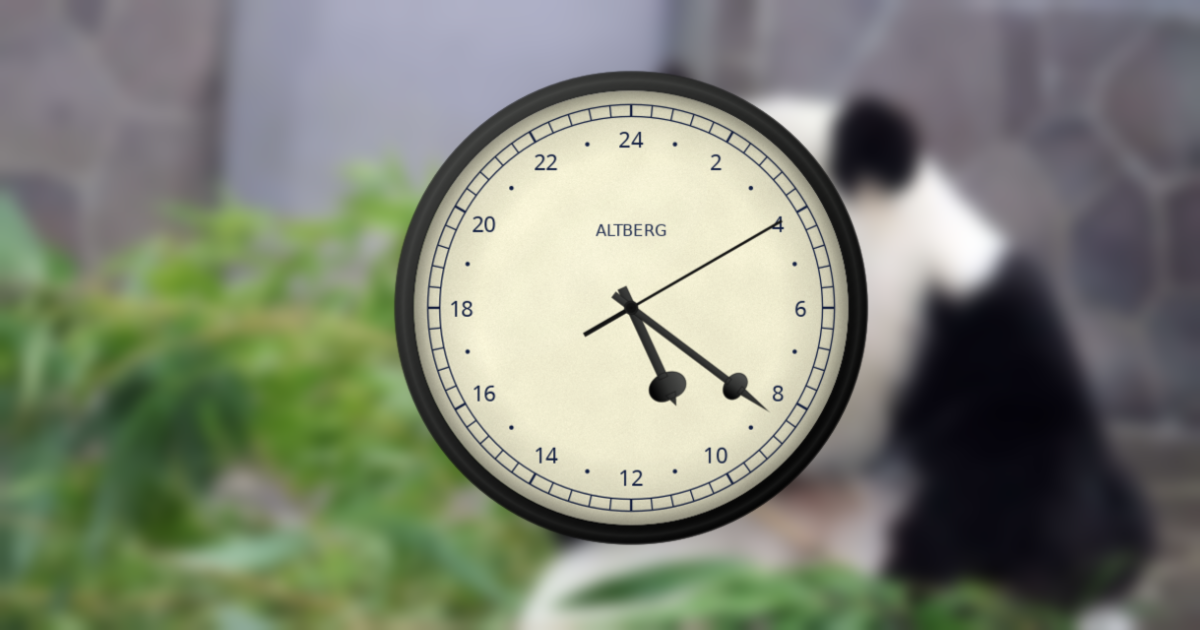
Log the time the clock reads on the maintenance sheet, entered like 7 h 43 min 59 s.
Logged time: 10 h 21 min 10 s
